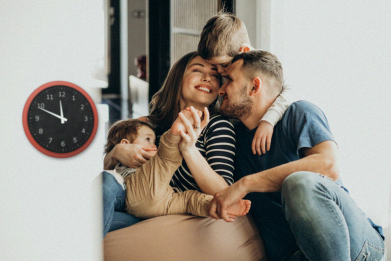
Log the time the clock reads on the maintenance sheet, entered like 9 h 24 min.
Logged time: 11 h 49 min
